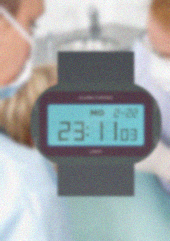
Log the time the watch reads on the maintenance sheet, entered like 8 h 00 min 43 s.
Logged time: 23 h 11 min 03 s
